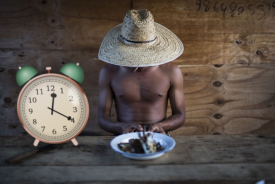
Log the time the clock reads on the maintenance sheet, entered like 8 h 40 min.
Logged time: 12 h 20 min
